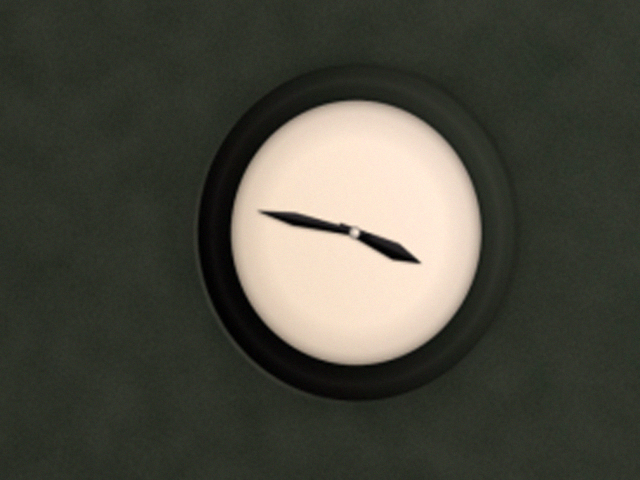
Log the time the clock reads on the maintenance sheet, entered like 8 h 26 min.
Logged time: 3 h 47 min
